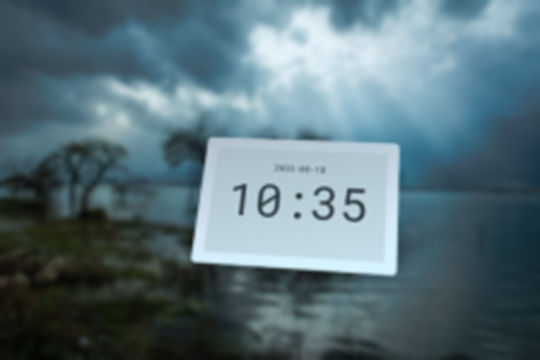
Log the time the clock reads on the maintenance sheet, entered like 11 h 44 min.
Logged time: 10 h 35 min
